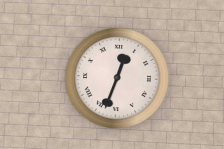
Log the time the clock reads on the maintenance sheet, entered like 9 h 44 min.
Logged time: 12 h 33 min
